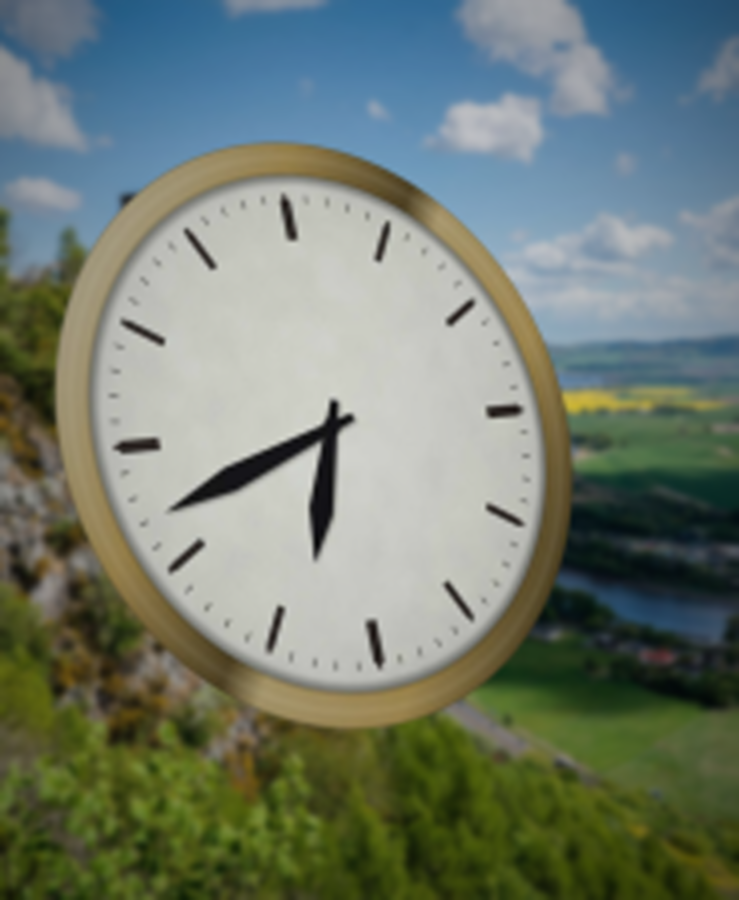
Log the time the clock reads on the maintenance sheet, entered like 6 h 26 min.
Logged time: 6 h 42 min
